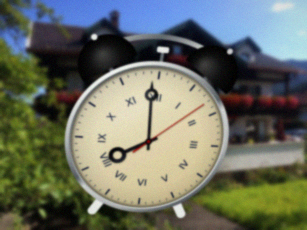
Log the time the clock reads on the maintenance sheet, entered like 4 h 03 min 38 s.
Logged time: 7 h 59 min 08 s
